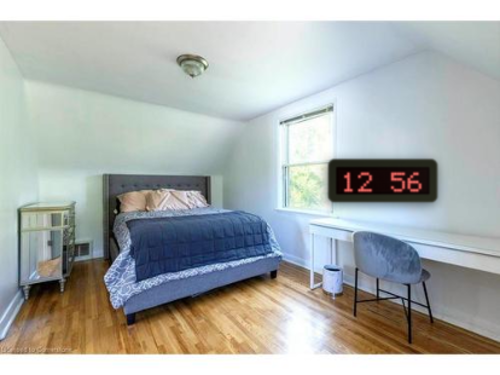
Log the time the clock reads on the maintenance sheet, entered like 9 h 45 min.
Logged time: 12 h 56 min
